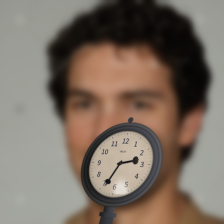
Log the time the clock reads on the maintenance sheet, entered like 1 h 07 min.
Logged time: 2 h 34 min
